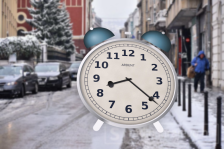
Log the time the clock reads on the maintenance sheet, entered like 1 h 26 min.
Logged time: 8 h 22 min
